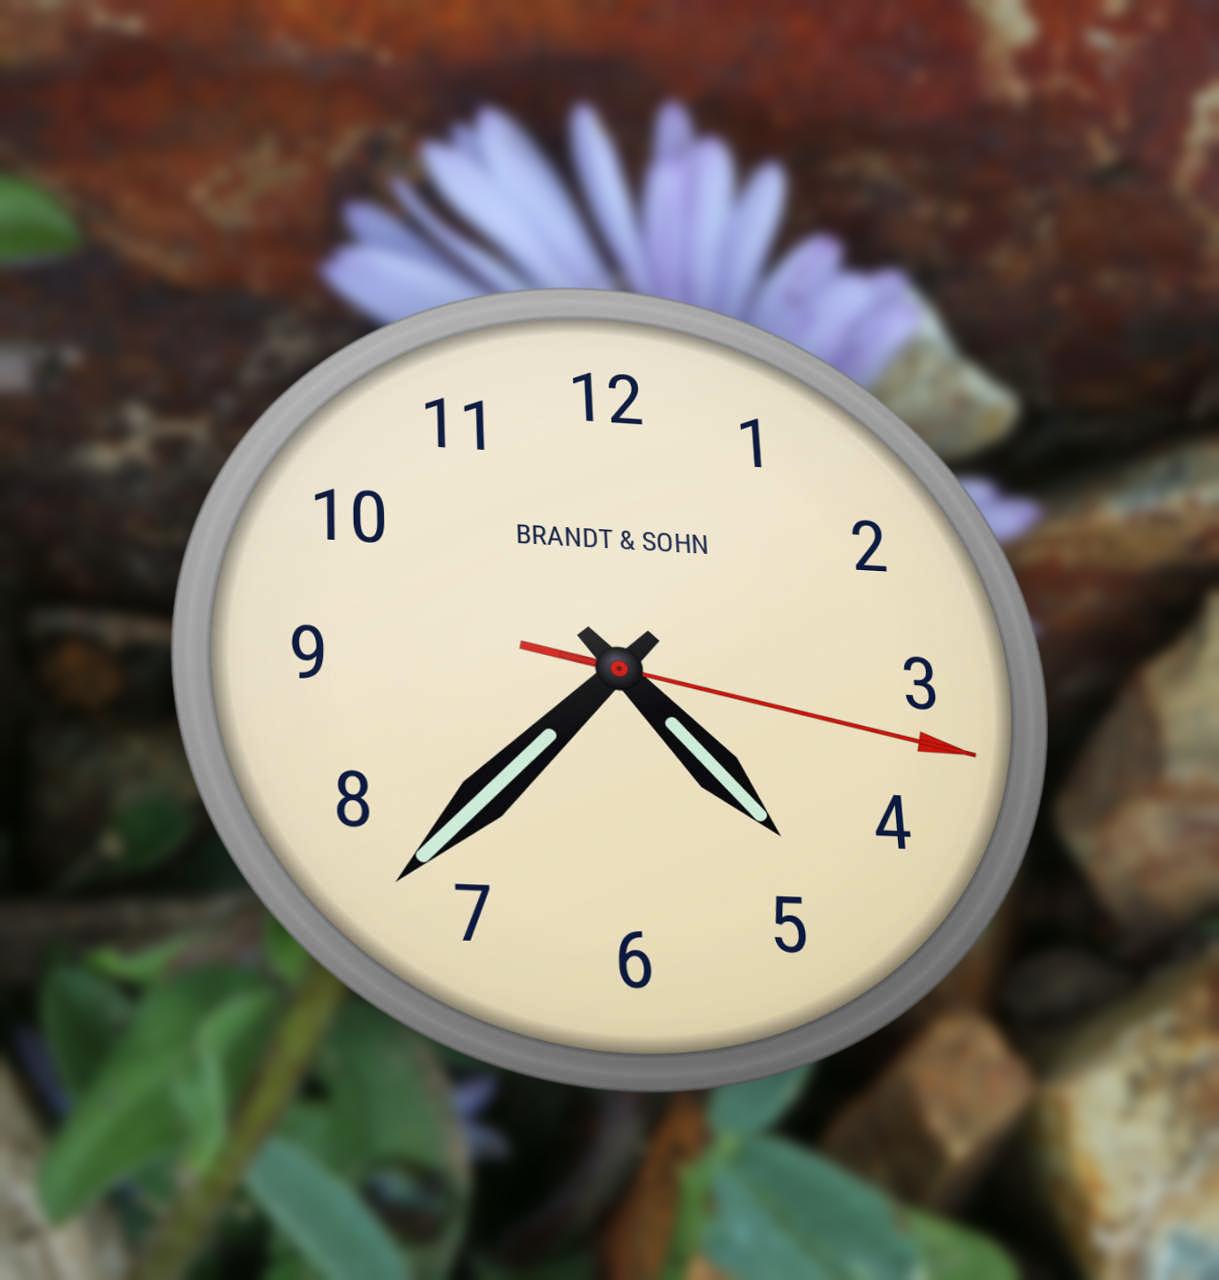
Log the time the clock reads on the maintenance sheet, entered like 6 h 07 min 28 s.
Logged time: 4 h 37 min 17 s
